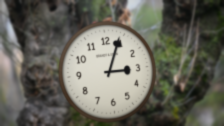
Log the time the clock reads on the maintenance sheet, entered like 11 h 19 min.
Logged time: 3 h 04 min
